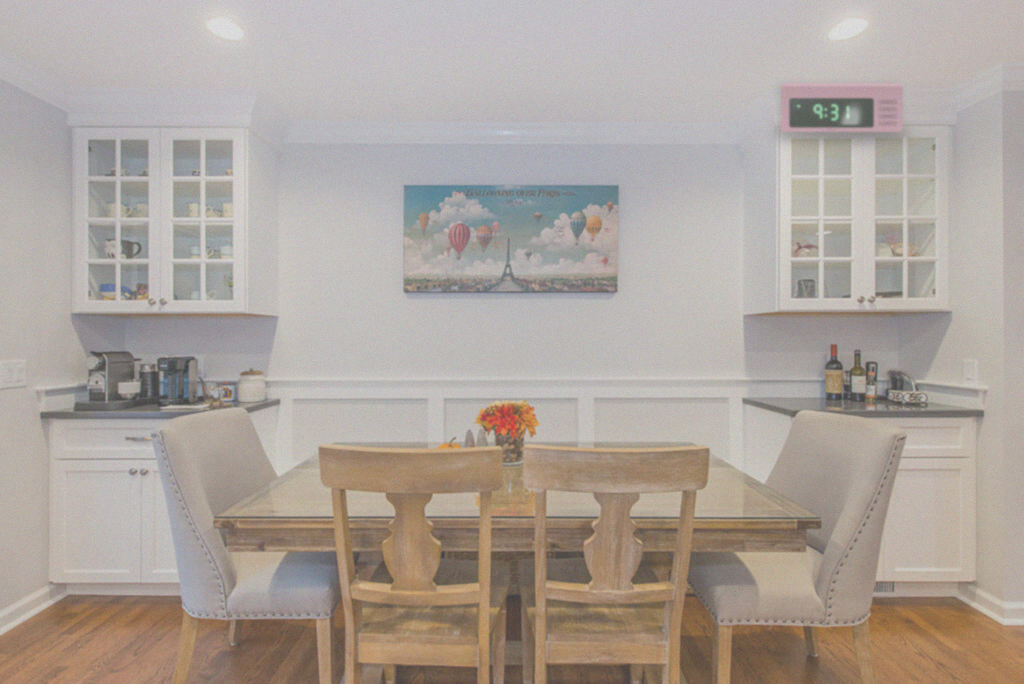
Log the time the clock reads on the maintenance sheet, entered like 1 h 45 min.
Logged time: 9 h 31 min
